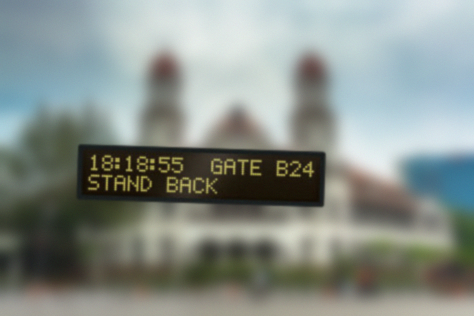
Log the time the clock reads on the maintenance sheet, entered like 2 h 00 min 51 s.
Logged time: 18 h 18 min 55 s
